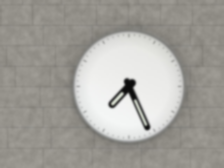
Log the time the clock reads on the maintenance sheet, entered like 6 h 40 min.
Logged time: 7 h 26 min
